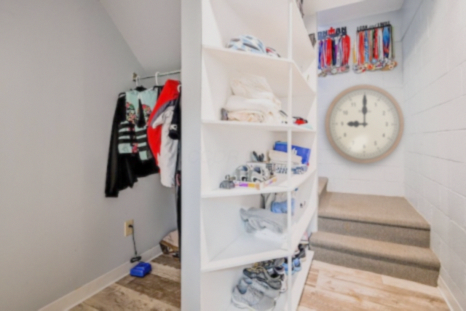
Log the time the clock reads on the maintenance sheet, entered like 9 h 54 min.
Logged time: 9 h 00 min
